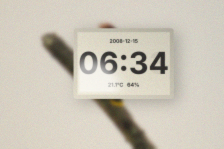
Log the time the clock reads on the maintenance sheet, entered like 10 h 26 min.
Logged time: 6 h 34 min
